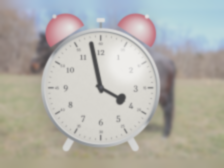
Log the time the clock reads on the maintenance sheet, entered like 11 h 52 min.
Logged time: 3 h 58 min
